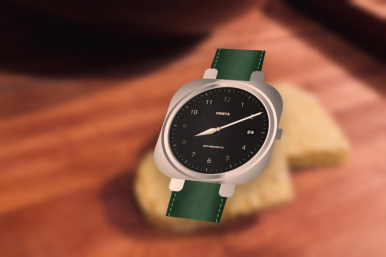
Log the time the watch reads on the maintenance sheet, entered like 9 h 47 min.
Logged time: 8 h 10 min
